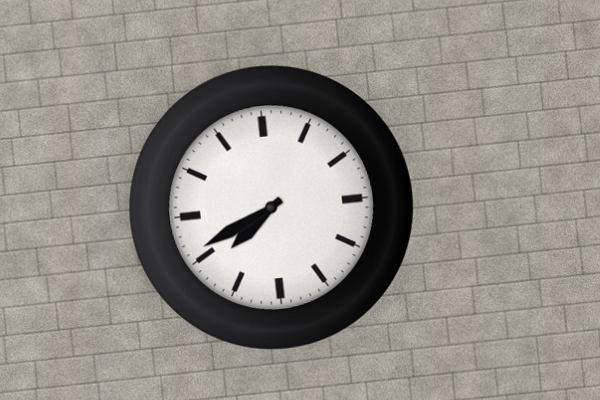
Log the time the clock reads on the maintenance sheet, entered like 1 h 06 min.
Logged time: 7 h 41 min
